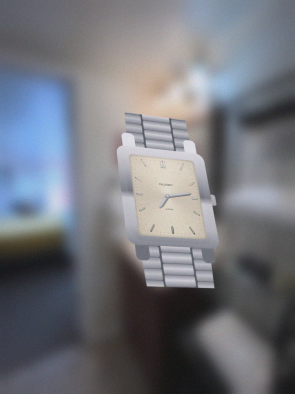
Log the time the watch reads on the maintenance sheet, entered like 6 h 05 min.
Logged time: 7 h 13 min
